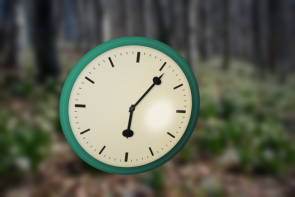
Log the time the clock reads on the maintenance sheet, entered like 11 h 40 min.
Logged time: 6 h 06 min
